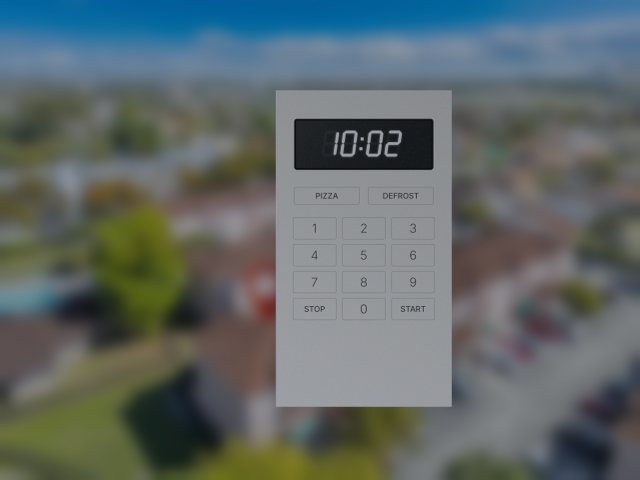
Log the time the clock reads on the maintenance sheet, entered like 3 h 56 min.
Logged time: 10 h 02 min
